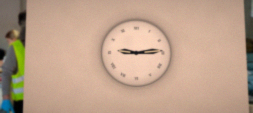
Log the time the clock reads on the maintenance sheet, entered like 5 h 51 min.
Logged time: 9 h 14 min
